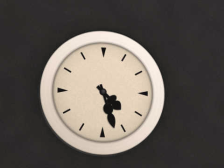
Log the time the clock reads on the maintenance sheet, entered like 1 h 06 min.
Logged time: 4 h 27 min
